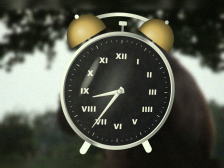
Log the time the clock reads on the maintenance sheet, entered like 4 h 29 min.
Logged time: 8 h 36 min
